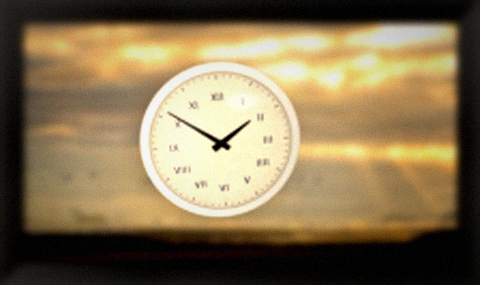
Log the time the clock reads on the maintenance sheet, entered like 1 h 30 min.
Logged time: 1 h 51 min
